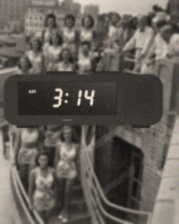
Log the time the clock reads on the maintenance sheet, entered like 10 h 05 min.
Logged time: 3 h 14 min
